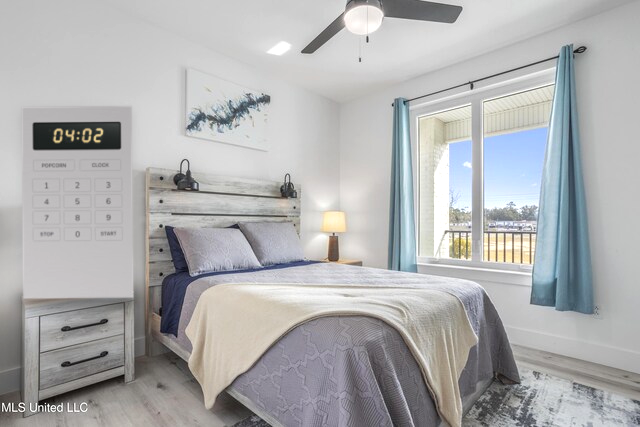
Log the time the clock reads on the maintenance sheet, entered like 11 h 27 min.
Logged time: 4 h 02 min
